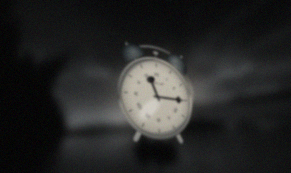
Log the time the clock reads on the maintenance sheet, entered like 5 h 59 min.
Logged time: 11 h 15 min
